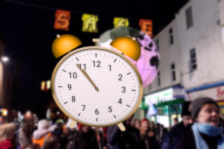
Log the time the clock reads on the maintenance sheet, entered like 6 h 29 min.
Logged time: 10 h 54 min
